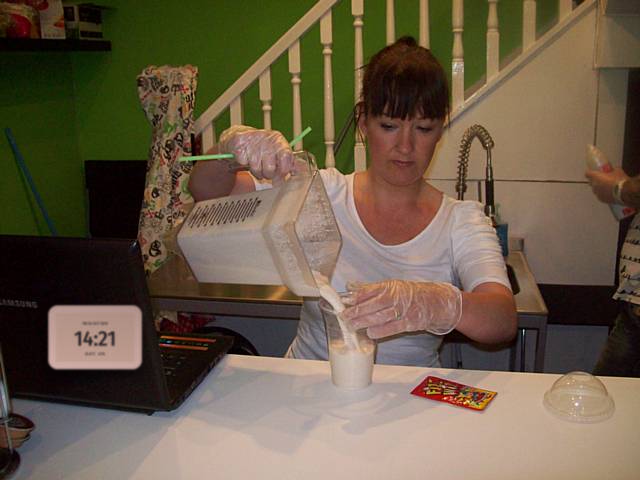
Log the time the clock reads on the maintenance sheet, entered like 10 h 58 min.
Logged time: 14 h 21 min
